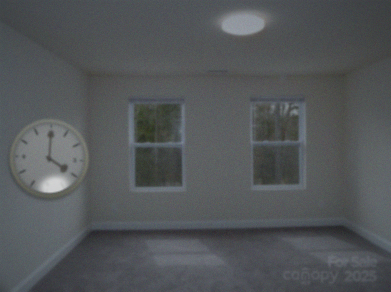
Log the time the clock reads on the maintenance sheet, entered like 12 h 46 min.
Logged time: 4 h 00 min
